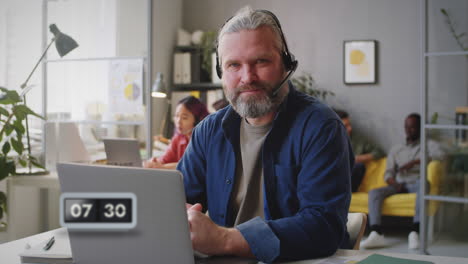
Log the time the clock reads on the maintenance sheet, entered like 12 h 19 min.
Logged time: 7 h 30 min
